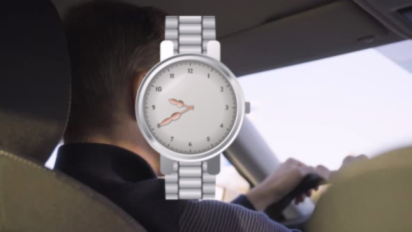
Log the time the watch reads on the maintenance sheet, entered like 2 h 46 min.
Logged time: 9 h 40 min
